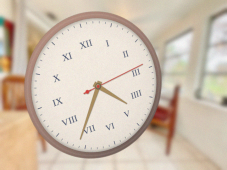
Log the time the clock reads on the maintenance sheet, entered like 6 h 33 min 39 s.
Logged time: 4 h 36 min 14 s
